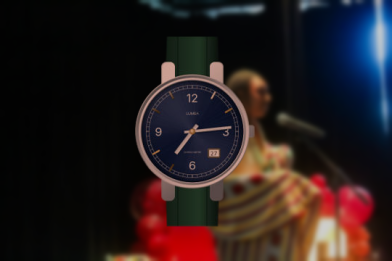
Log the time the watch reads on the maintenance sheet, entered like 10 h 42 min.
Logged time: 7 h 14 min
